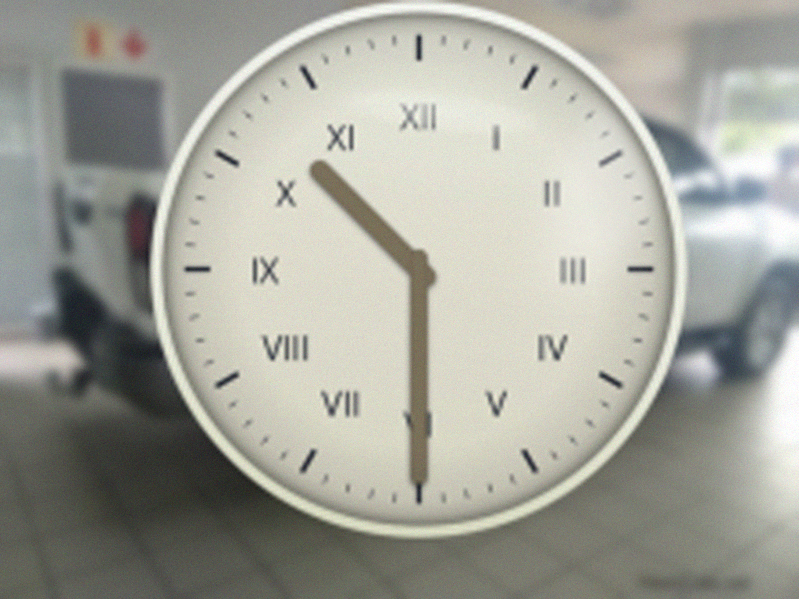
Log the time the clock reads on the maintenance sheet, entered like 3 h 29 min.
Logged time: 10 h 30 min
